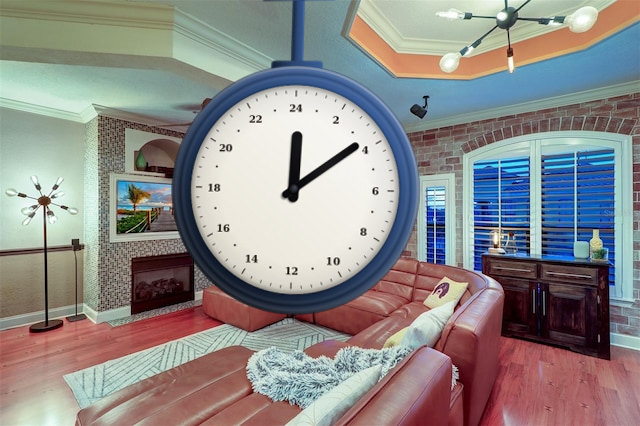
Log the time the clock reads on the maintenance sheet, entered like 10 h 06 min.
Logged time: 0 h 09 min
